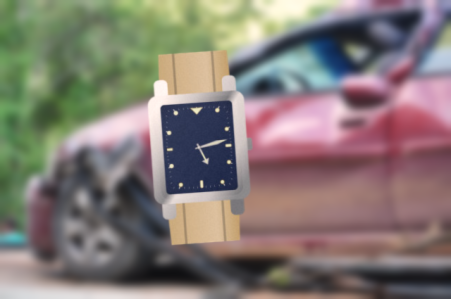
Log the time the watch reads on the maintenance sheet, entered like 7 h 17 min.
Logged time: 5 h 13 min
